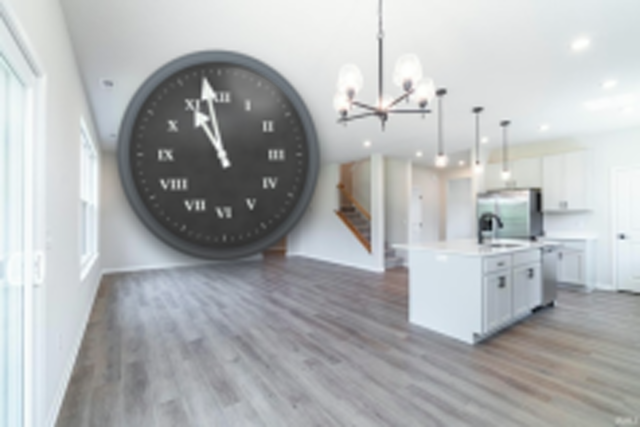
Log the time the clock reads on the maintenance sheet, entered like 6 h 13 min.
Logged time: 10 h 58 min
